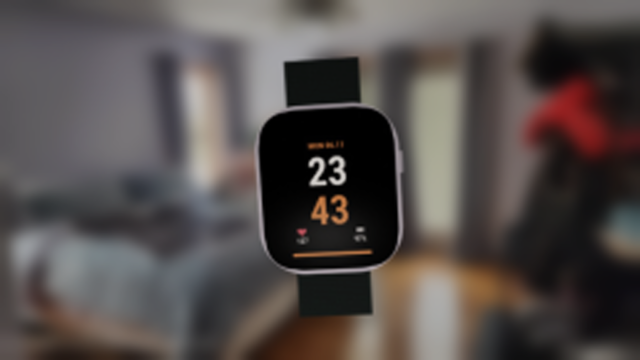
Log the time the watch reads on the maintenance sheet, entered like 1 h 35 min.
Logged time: 23 h 43 min
